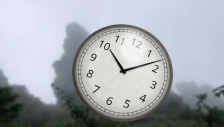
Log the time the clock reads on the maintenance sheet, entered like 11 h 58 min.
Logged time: 10 h 08 min
